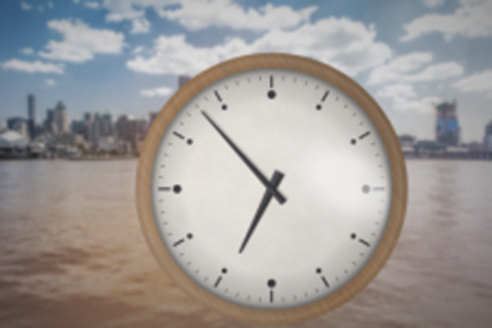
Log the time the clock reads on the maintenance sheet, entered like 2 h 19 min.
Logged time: 6 h 53 min
